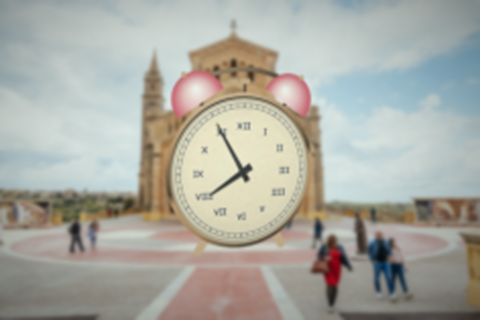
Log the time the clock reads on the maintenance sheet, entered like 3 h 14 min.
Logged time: 7 h 55 min
